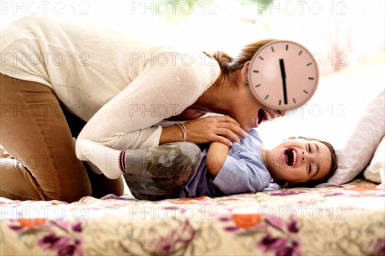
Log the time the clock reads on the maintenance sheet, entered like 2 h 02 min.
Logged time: 11 h 28 min
